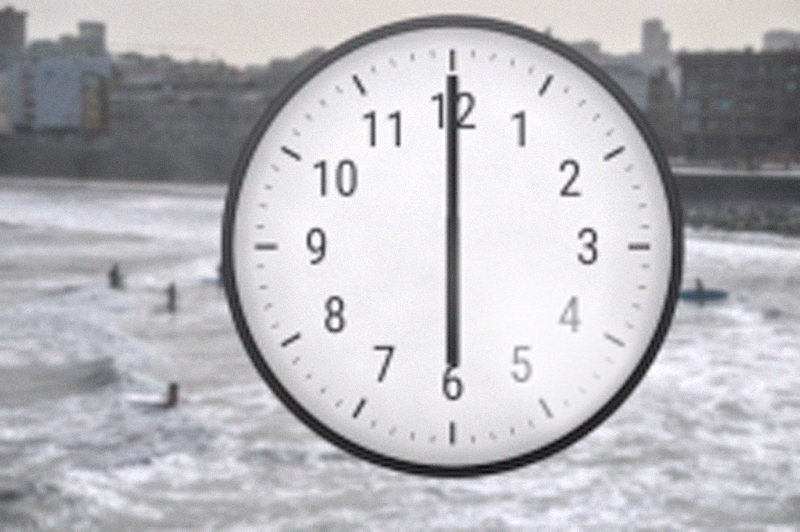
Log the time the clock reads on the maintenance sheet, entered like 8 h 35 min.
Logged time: 6 h 00 min
